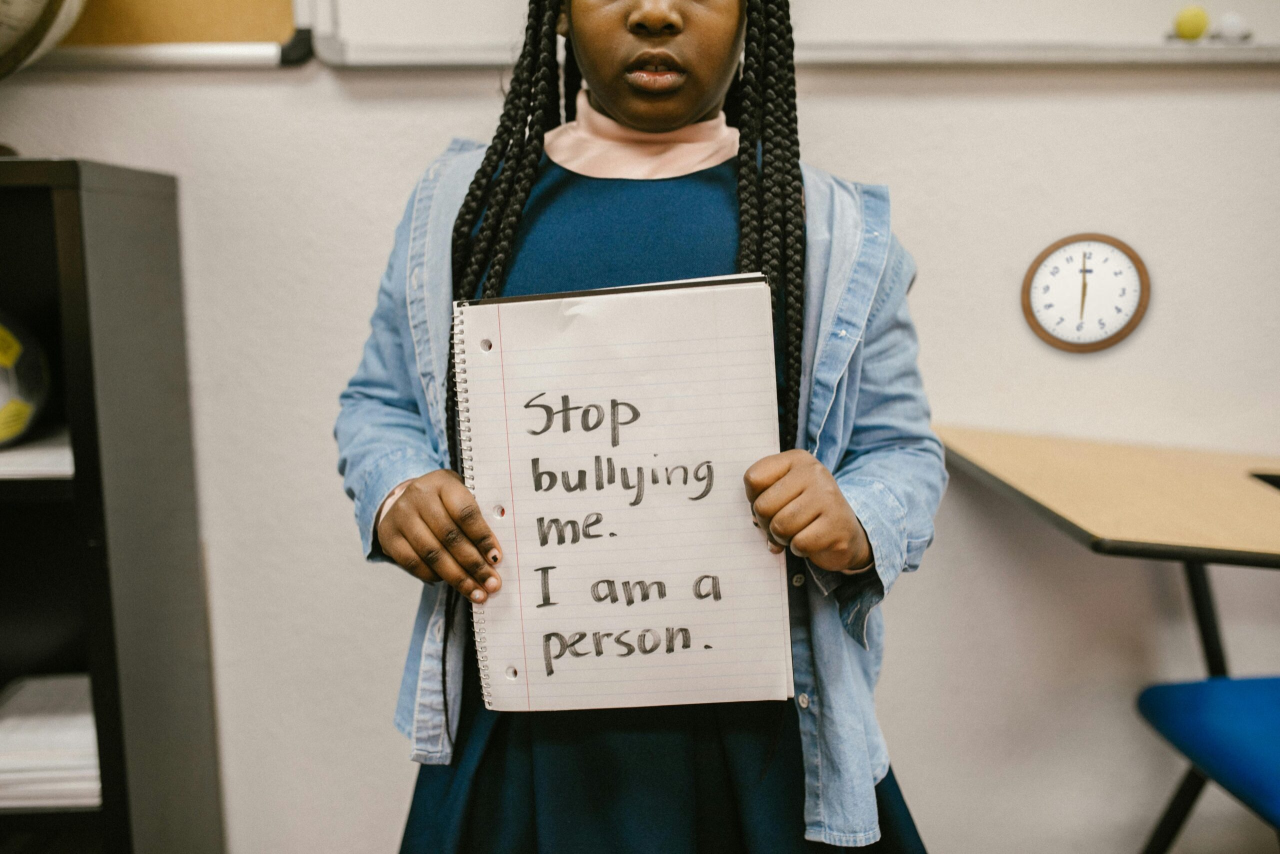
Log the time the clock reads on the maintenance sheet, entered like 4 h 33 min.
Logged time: 5 h 59 min
